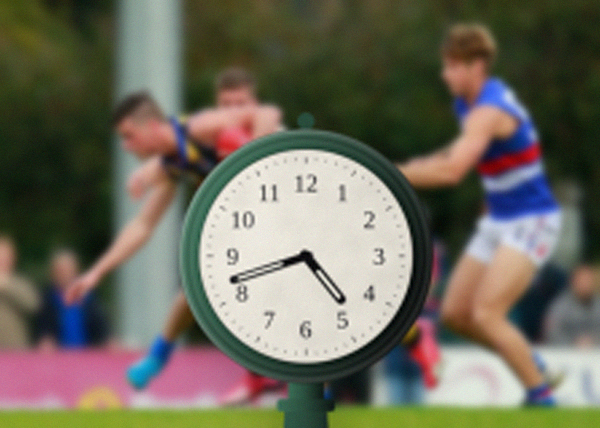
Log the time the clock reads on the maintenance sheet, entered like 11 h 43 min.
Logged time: 4 h 42 min
